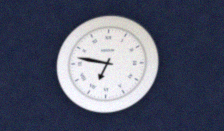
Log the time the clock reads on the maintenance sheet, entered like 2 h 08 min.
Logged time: 6 h 47 min
